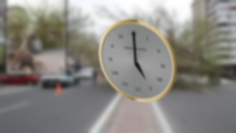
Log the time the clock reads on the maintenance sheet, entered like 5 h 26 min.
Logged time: 5 h 00 min
